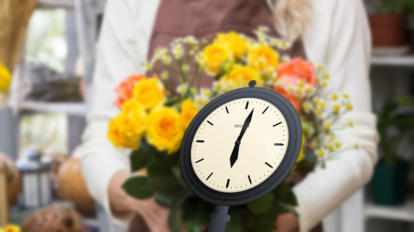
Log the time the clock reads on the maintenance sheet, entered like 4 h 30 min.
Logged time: 6 h 02 min
